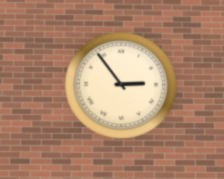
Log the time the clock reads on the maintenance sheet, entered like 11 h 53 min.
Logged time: 2 h 54 min
